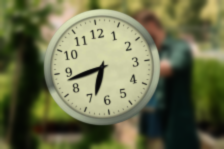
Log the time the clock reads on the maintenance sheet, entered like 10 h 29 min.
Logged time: 6 h 43 min
